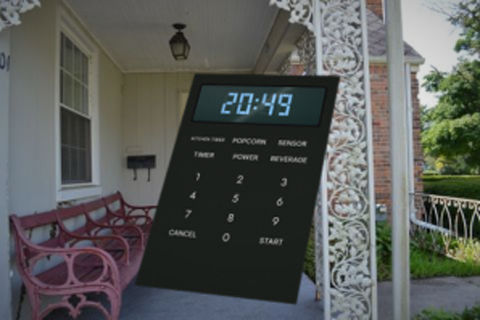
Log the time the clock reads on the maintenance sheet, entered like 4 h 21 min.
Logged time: 20 h 49 min
